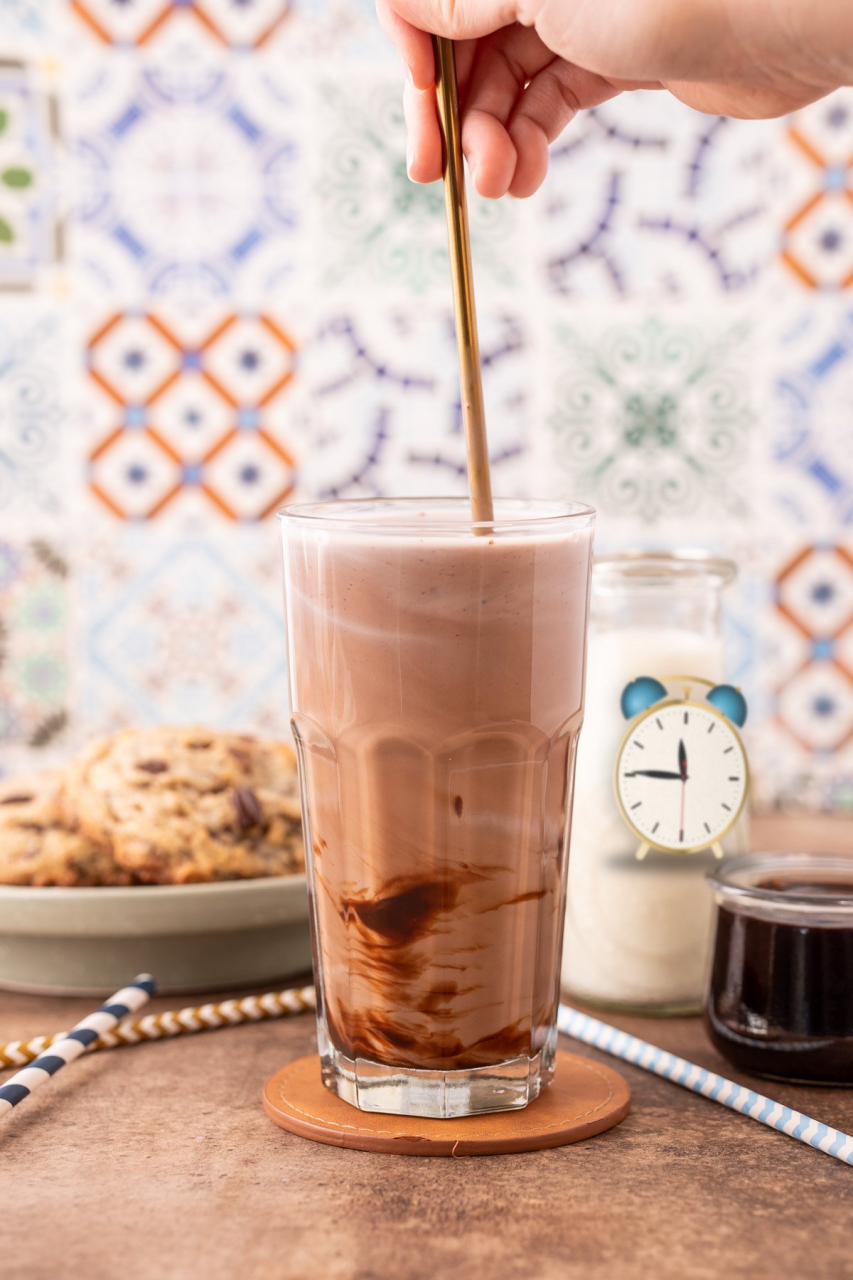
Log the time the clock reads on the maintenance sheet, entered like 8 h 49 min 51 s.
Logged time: 11 h 45 min 30 s
